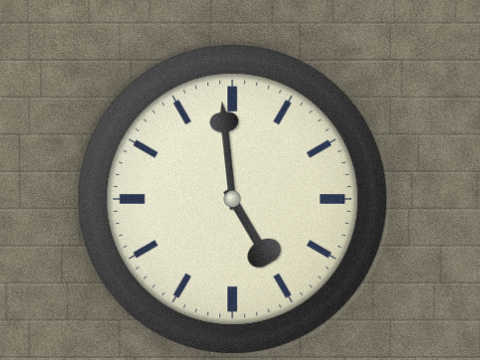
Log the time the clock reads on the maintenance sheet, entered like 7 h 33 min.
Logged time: 4 h 59 min
